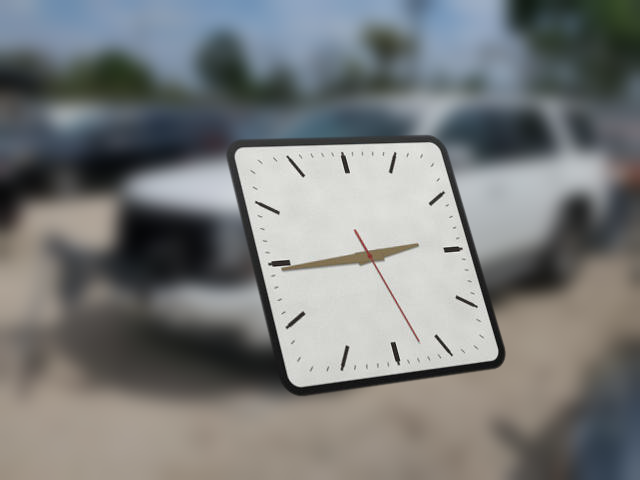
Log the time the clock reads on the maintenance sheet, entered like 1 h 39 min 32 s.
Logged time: 2 h 44 min 27 s
